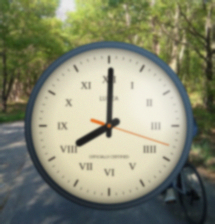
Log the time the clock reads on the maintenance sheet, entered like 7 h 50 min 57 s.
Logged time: 8 h 00 min 18 s
